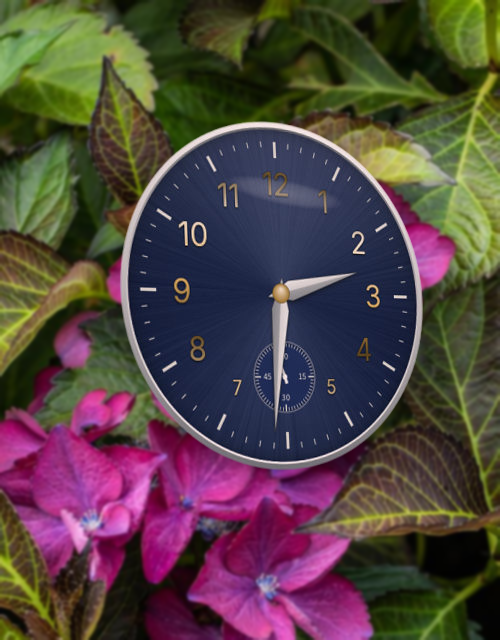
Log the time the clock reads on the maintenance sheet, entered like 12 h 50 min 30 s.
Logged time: 2 h 30 min 57 s
